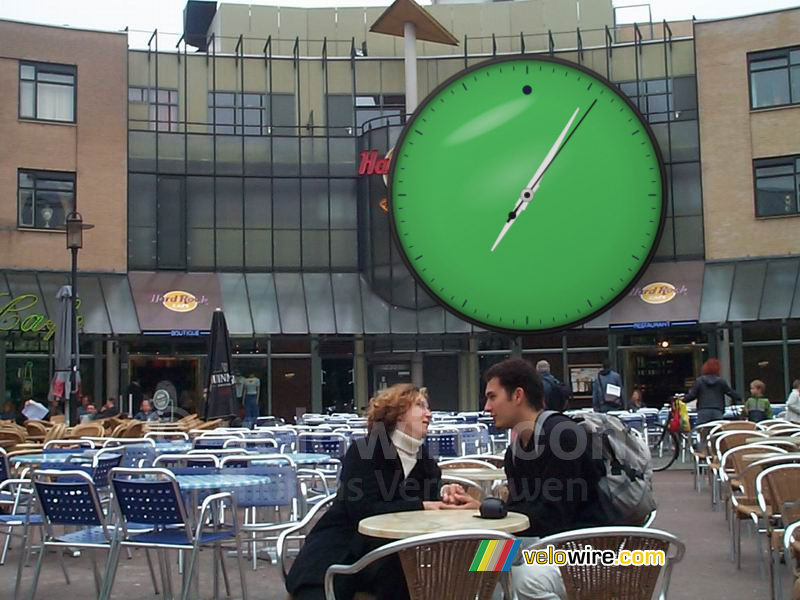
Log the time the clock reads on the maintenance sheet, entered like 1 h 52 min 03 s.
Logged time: 7 h 05 min 06 s
